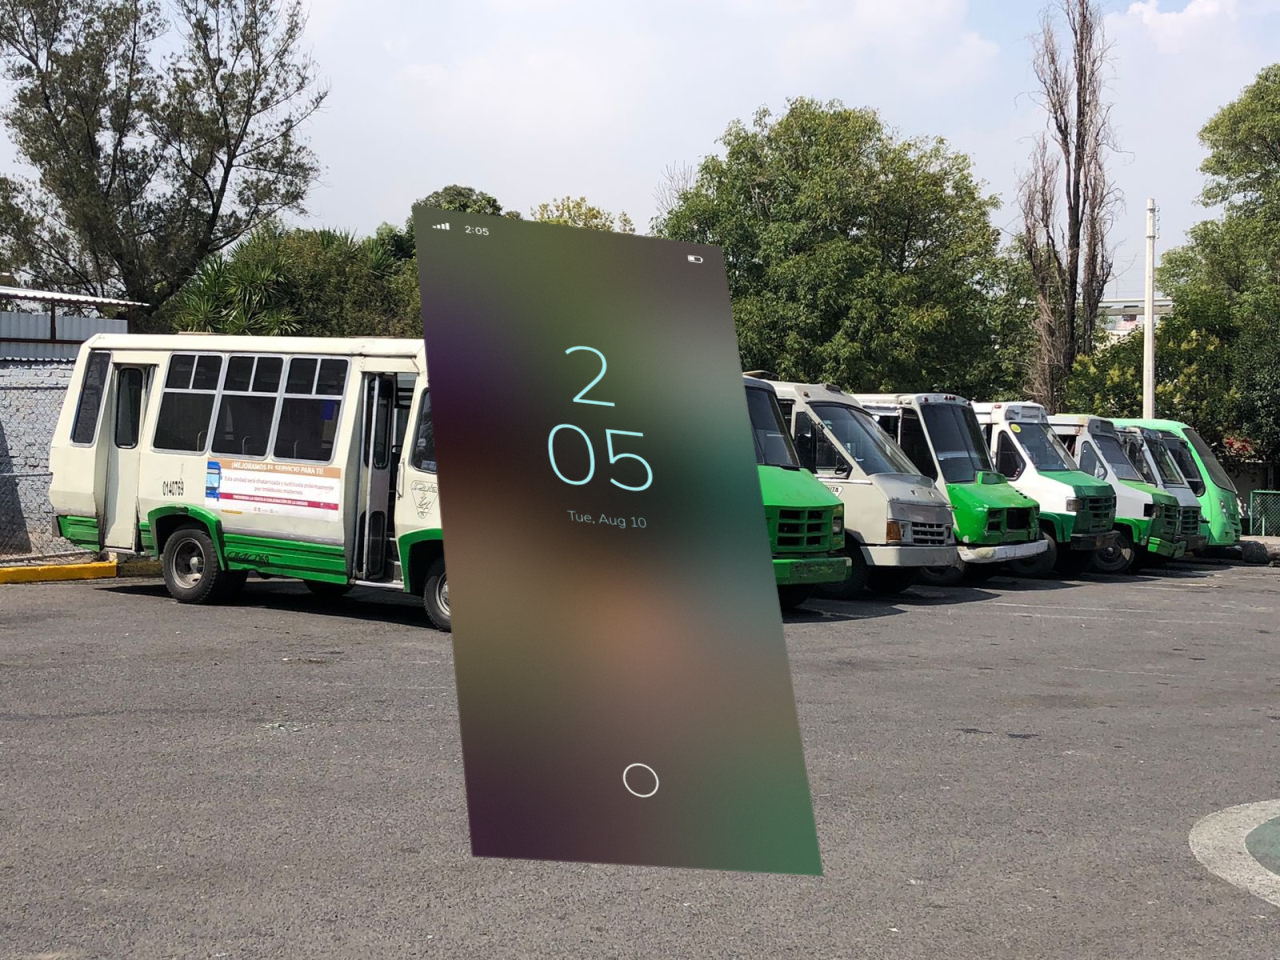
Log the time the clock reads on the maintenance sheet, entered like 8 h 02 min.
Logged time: 2 h 05 min
